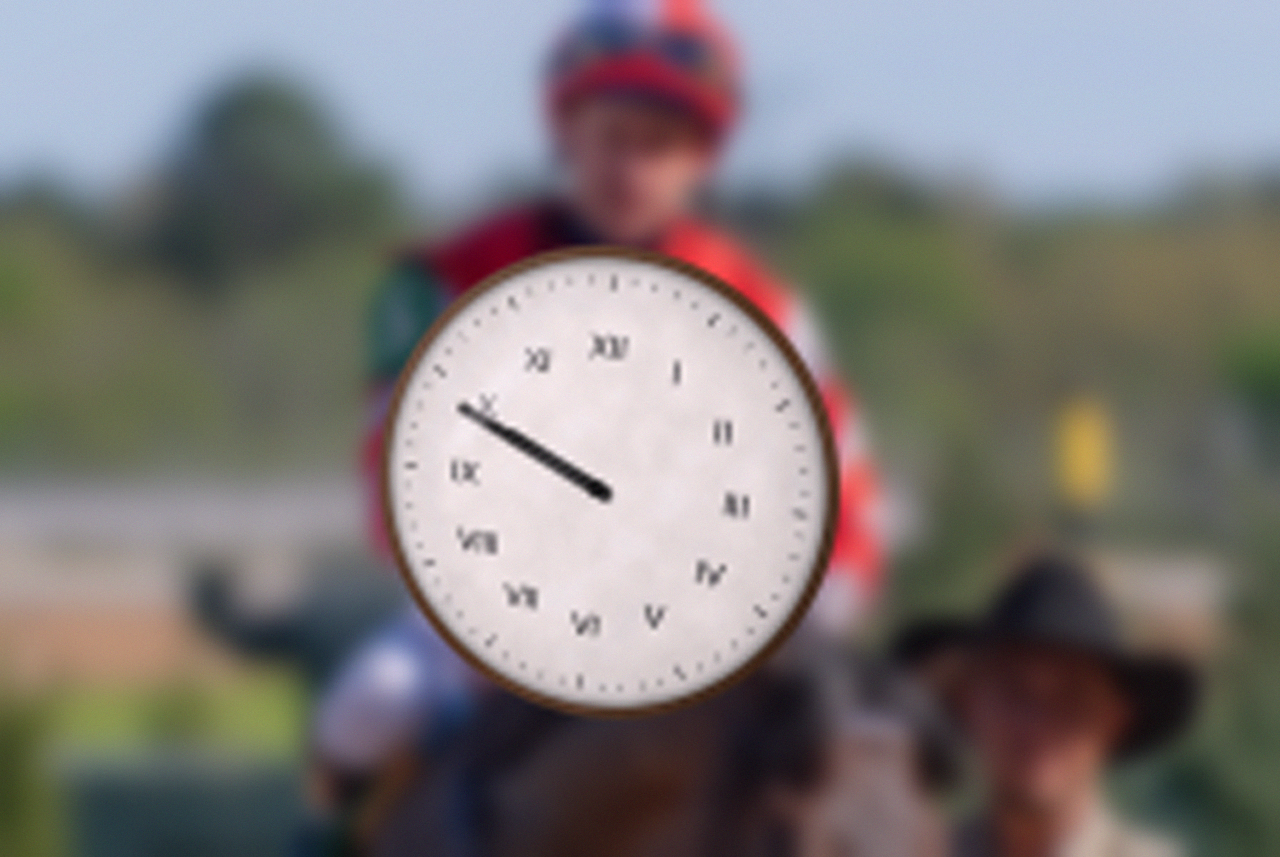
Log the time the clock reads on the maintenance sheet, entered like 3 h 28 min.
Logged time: 9 h 49 min
